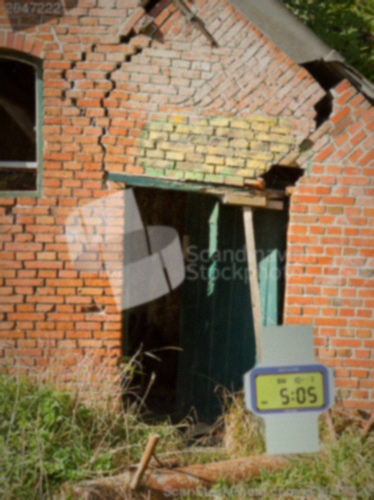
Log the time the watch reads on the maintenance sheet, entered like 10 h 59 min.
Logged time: 5 h 05 min
